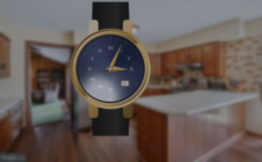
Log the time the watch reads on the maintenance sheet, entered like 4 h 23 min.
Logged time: 3 h 04 min
